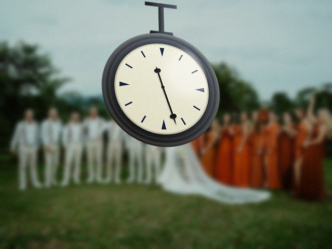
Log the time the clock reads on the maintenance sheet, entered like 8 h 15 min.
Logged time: 11 h 27 min
